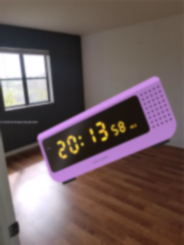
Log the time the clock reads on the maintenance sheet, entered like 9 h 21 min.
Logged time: 20 h 13 min
